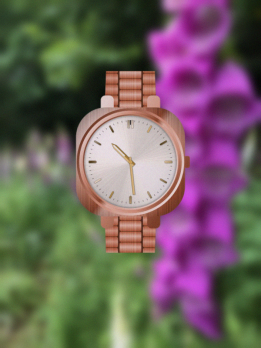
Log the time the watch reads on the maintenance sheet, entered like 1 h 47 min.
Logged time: 10 h 29 min
